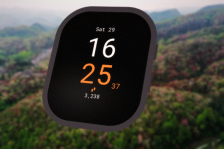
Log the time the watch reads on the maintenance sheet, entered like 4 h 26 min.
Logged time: 16 h 25 min
